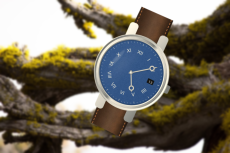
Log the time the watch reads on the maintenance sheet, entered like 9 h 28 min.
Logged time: 5 h 09 min
